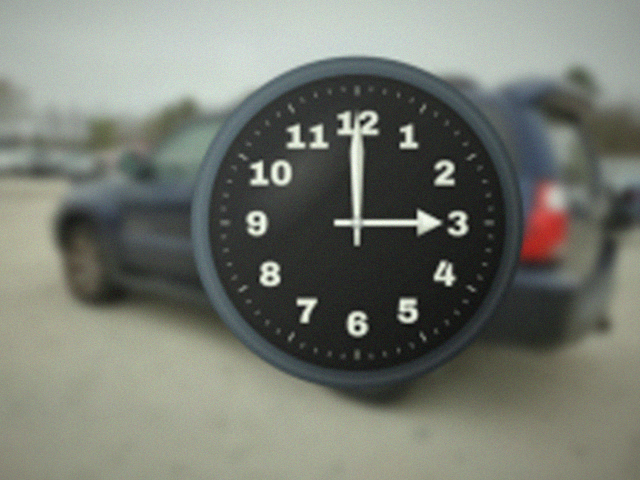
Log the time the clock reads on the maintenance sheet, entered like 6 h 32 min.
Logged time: 3 h 00 min
